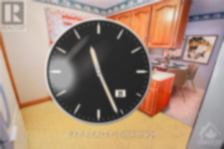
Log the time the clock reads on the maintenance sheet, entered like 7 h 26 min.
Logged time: 11 h 26 min
